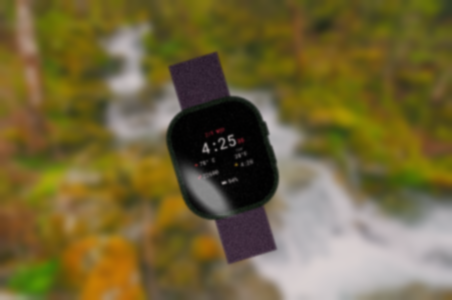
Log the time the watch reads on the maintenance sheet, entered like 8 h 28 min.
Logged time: 4 h 25 min
